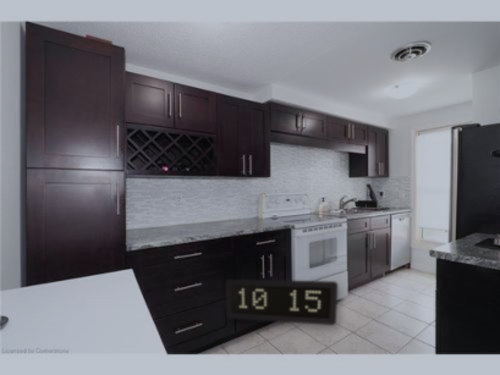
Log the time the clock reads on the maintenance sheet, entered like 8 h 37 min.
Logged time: 10 h 15 min
